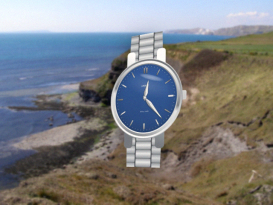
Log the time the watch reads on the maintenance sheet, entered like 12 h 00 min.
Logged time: 12 h 23 min
